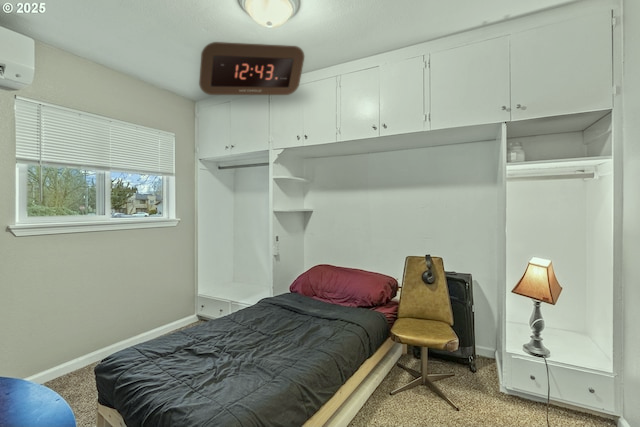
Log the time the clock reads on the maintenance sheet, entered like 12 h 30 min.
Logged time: 12 h 43 min
